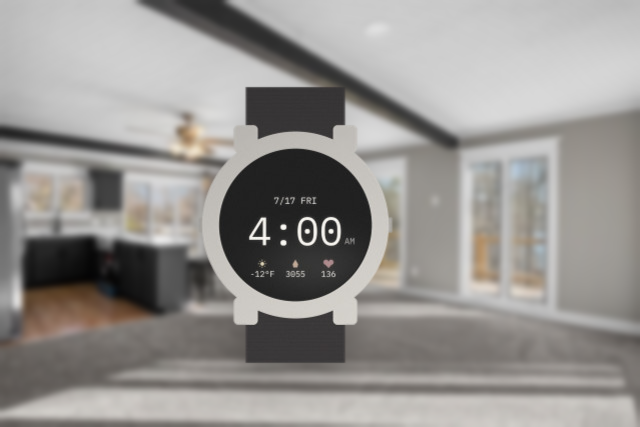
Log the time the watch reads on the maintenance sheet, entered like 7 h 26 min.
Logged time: 4 h 00 min
